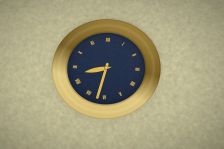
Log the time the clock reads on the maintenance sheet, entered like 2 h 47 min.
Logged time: 8 h 32 min
